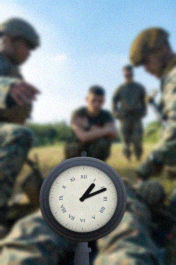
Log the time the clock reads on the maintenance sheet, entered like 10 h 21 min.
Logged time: 1 h 11 min
